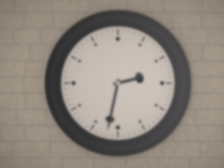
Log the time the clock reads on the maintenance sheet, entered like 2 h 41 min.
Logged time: 2 h 32 min
